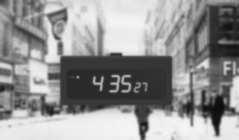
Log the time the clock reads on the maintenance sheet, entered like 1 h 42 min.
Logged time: 4 h 35 min
